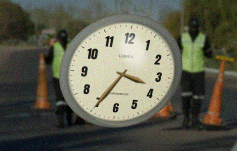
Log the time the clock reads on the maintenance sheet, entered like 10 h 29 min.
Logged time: 3 h 35 min
